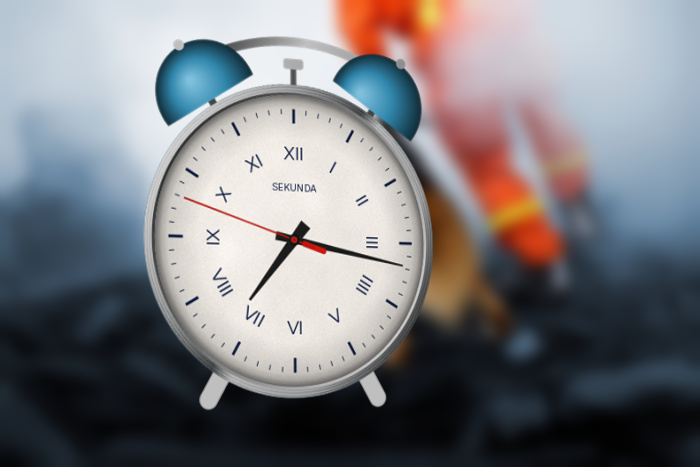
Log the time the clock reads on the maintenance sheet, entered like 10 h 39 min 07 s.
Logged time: 7 h 16 min 48 s
